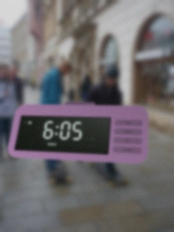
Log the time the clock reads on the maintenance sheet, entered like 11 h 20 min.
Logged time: 6 h 05 min
